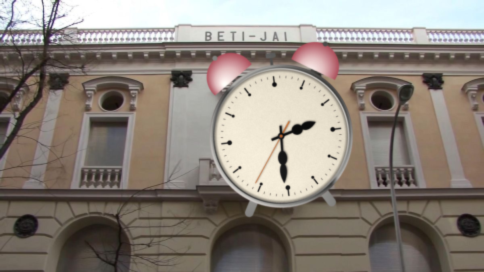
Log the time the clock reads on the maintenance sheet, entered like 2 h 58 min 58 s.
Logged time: 2 h 30 min 36 s
